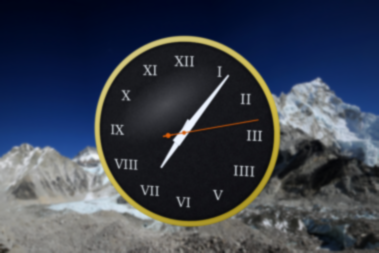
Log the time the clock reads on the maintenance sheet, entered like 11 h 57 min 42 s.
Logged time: 7 h 06 min 13 s
